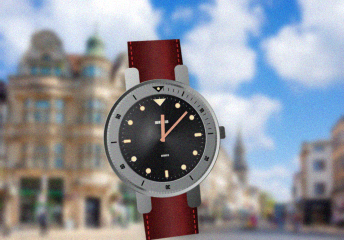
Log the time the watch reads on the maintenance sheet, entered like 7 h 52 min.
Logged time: 12 h 08 min
